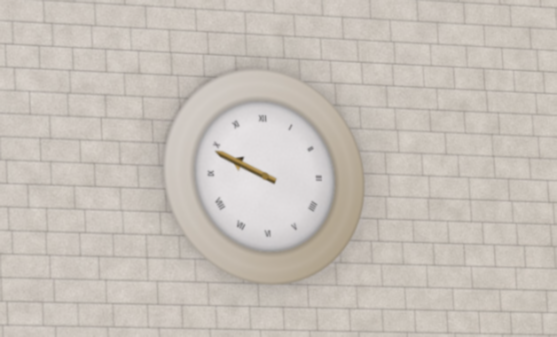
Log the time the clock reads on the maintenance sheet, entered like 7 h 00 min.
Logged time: 9 h 49 min
